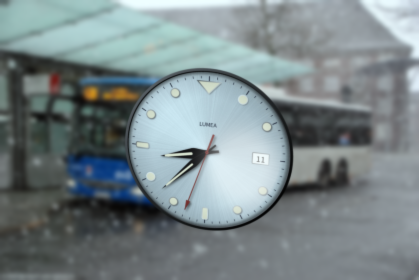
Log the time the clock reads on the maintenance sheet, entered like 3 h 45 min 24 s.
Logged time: 8 h 37 min 33 s
